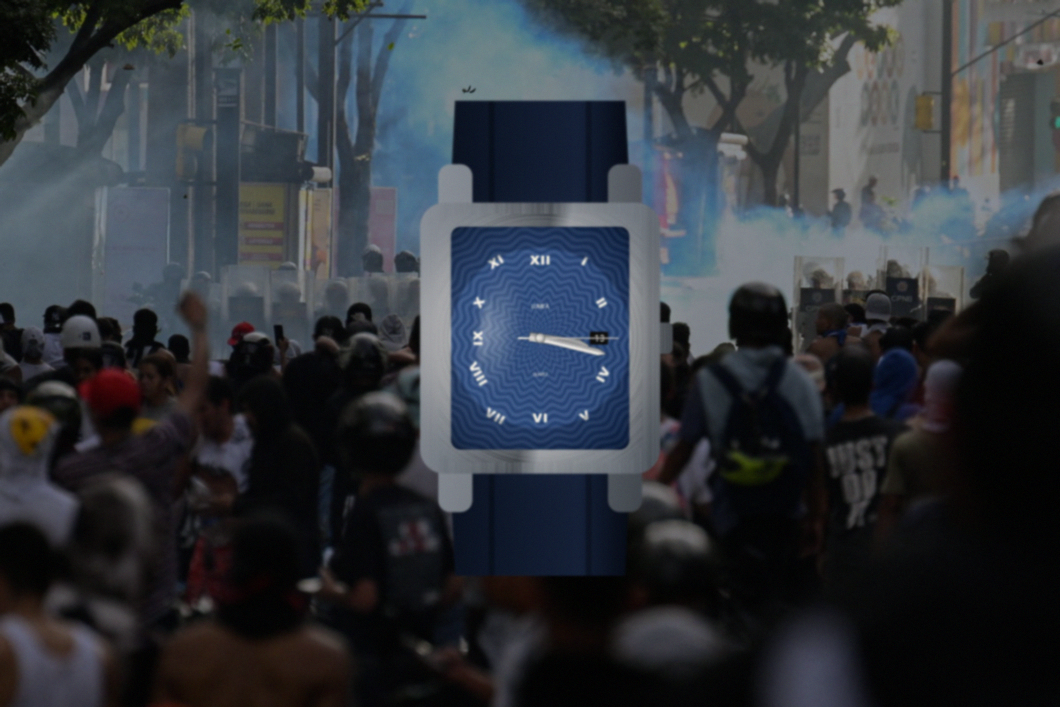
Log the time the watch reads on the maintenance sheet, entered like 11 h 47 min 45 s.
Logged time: 3 h 17 min 15 s
